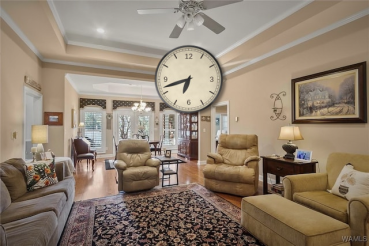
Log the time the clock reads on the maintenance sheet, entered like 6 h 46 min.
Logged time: 6 h 42 min
